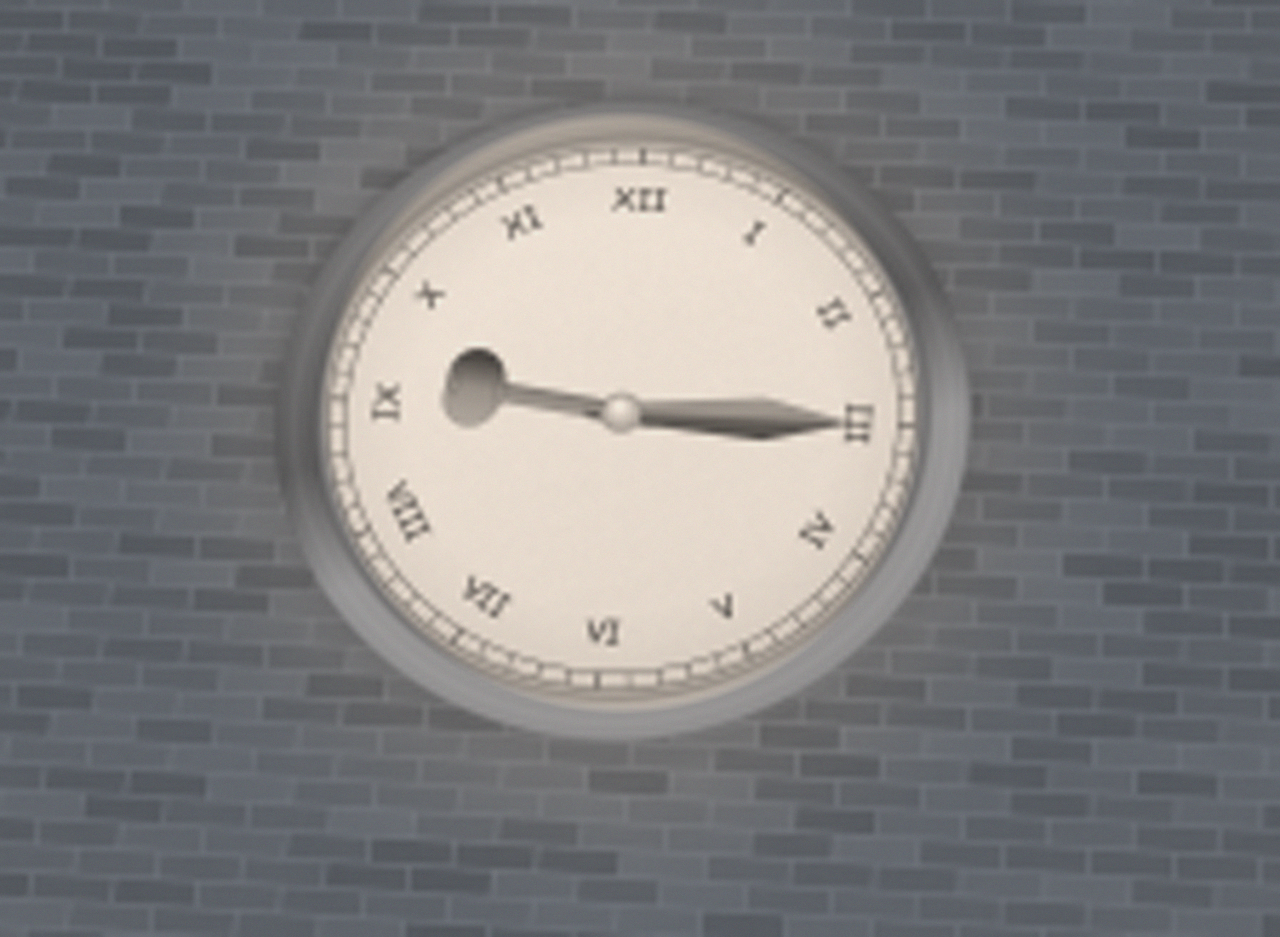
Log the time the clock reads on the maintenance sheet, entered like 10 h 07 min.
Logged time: 9 h 15 min
